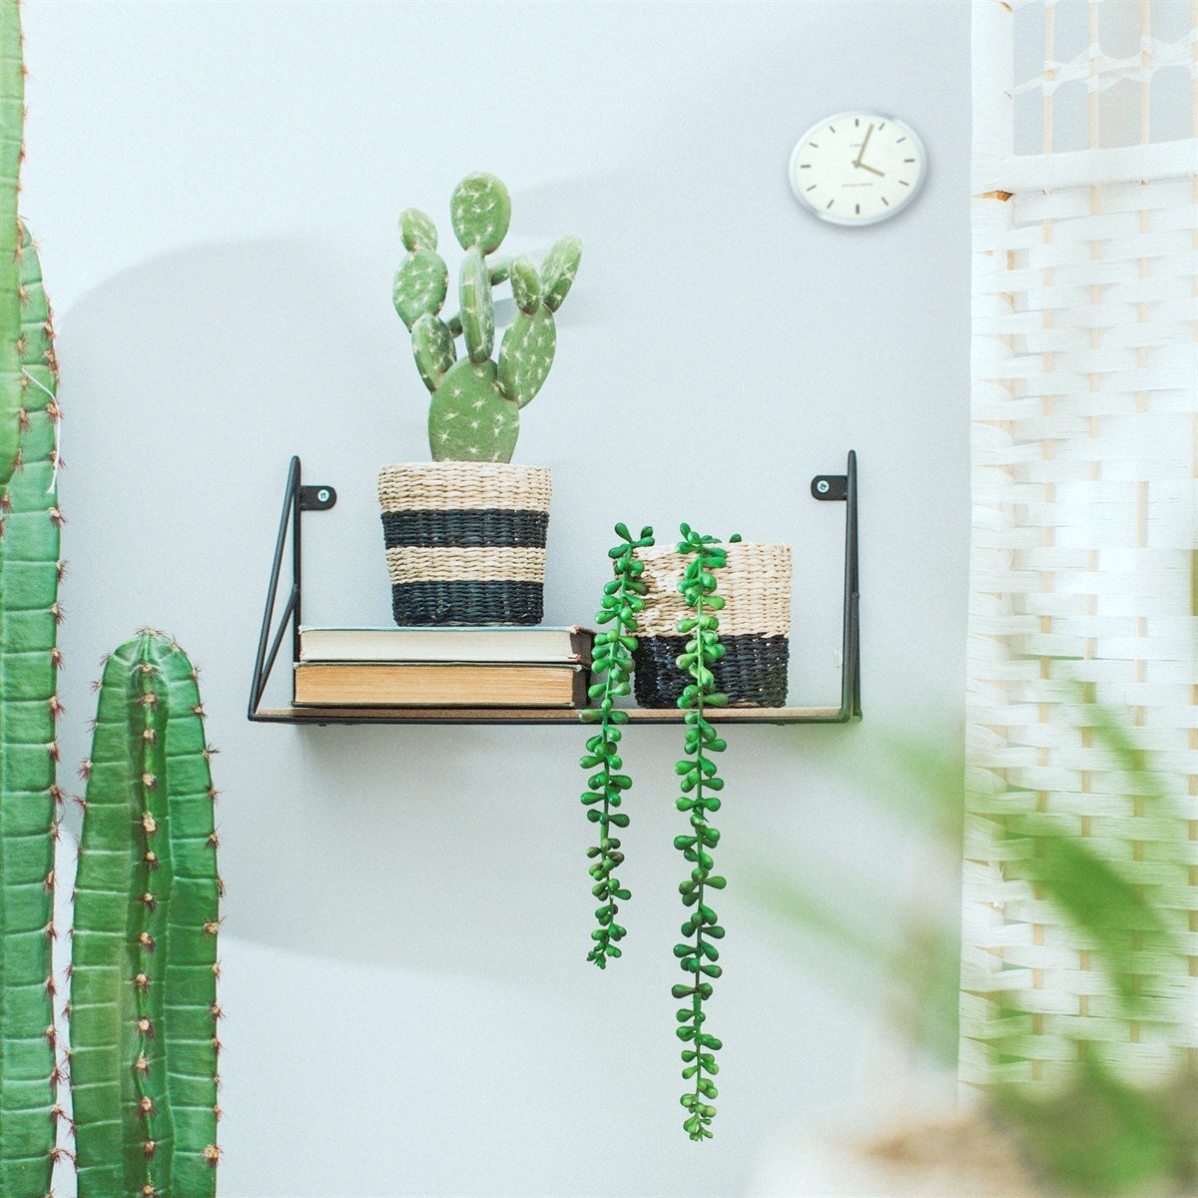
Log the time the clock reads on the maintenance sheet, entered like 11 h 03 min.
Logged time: 4 h 03 min
